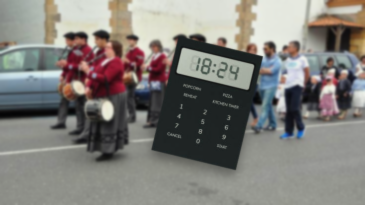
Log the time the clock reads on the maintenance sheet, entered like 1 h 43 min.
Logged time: 18 h 24 min
